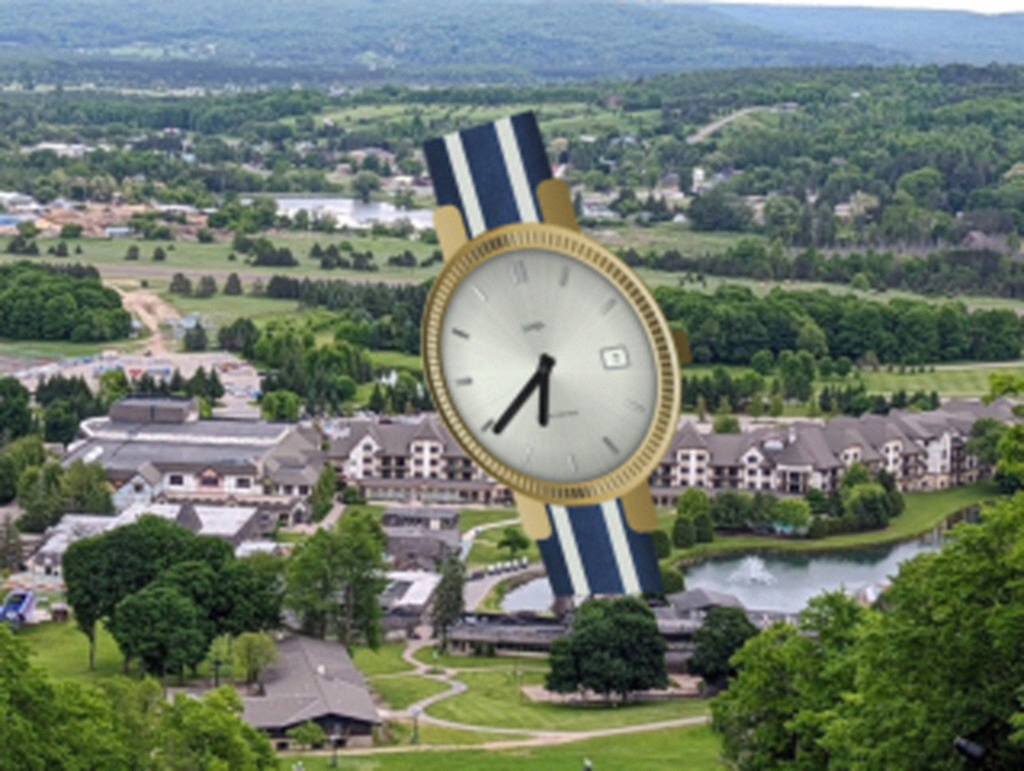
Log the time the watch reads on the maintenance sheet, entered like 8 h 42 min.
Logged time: 6 h 39 min
